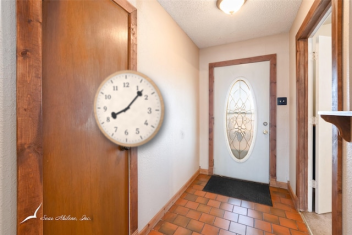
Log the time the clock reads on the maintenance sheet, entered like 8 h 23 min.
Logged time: 8 h 07 min
